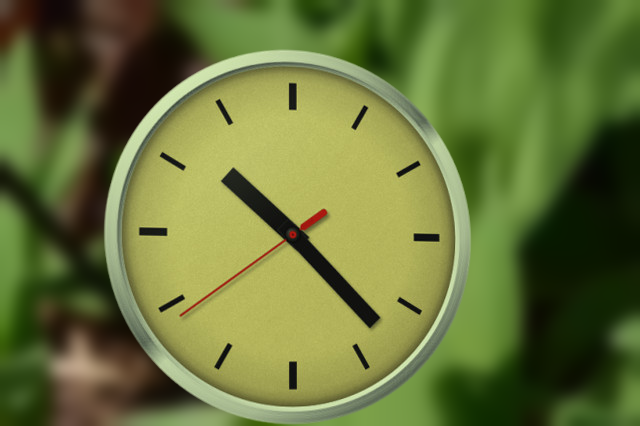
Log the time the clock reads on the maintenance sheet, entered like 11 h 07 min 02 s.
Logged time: 10 h 22 min 39 s
